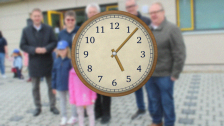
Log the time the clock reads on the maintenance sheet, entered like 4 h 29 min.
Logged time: 5 h 07 min
